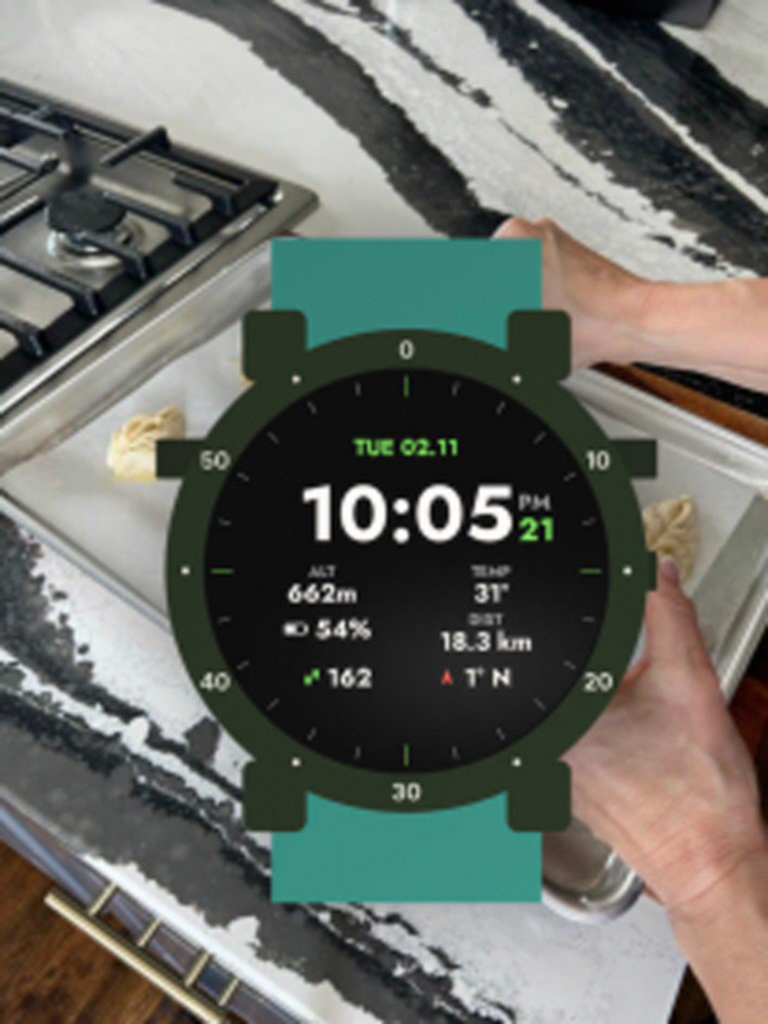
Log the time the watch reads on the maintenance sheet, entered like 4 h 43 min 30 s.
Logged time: 10 h 05 min 21 s
